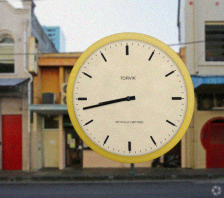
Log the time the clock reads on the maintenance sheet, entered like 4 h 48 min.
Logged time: 8 h 43 min
